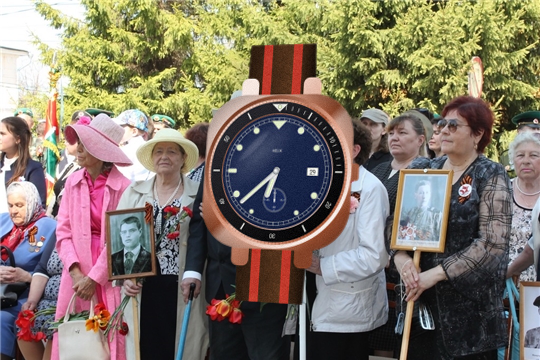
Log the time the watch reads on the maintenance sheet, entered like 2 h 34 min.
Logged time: 6 h 38 min
